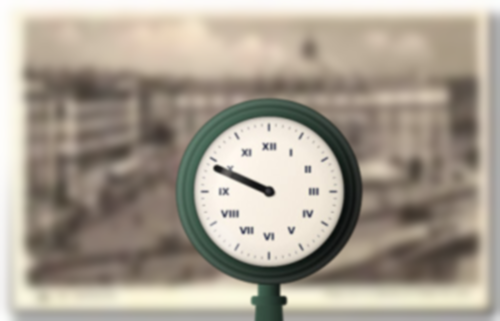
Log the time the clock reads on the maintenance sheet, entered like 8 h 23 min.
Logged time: 9 h 49 min
